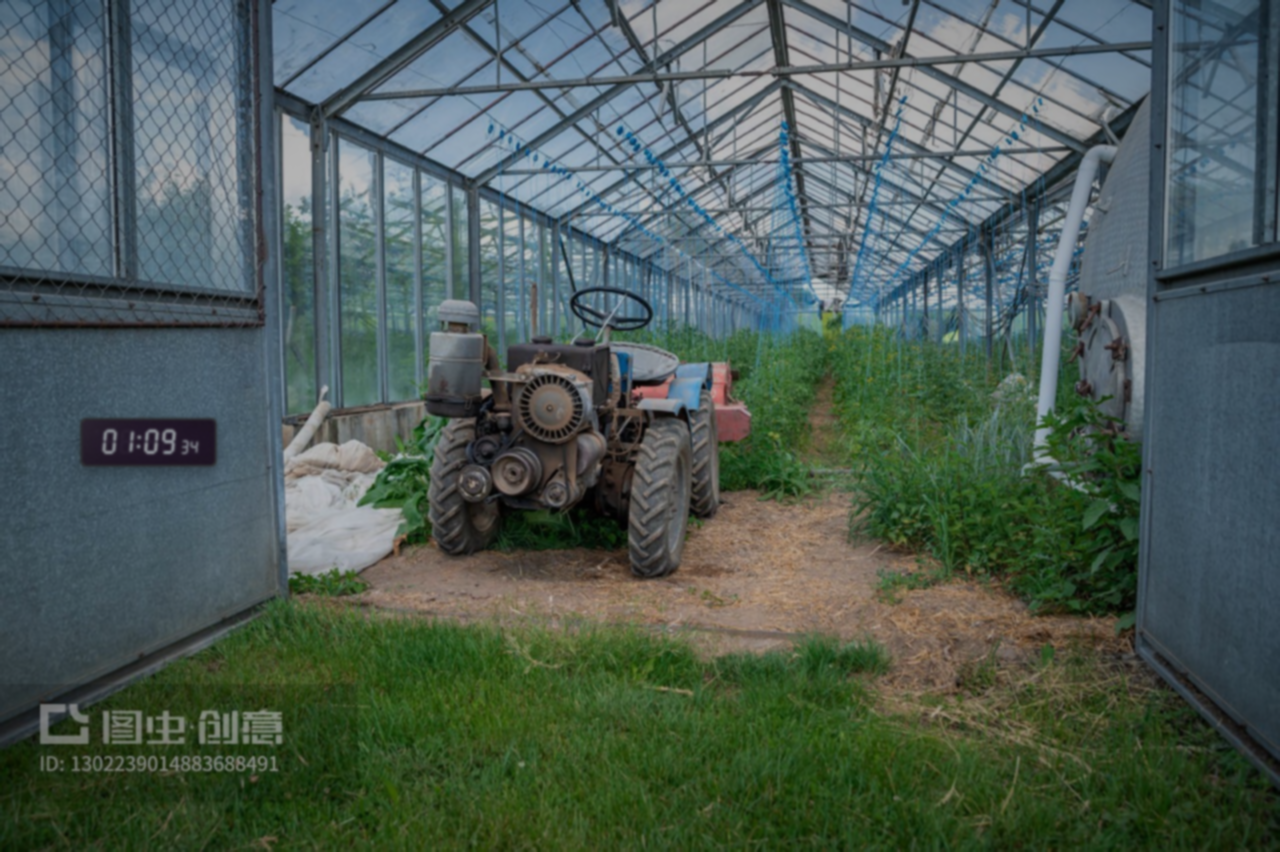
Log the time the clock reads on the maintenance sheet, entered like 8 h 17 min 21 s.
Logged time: 1 h 09 min 34 s
